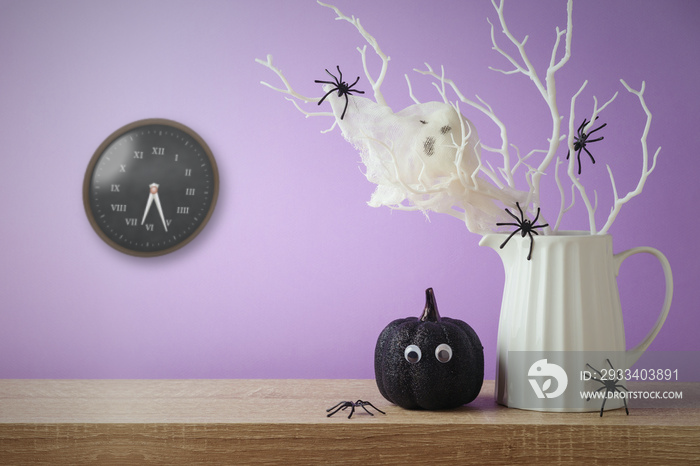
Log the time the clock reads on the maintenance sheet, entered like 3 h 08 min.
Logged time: 6 h 26 min
